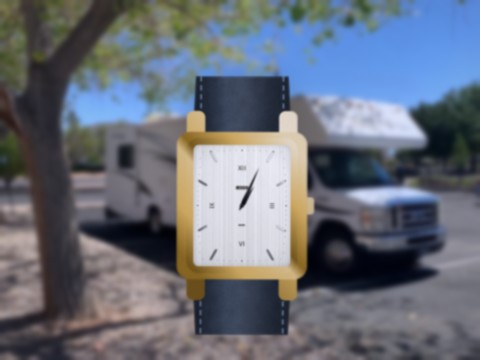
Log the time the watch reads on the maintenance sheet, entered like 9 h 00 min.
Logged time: 1 h 04 min
